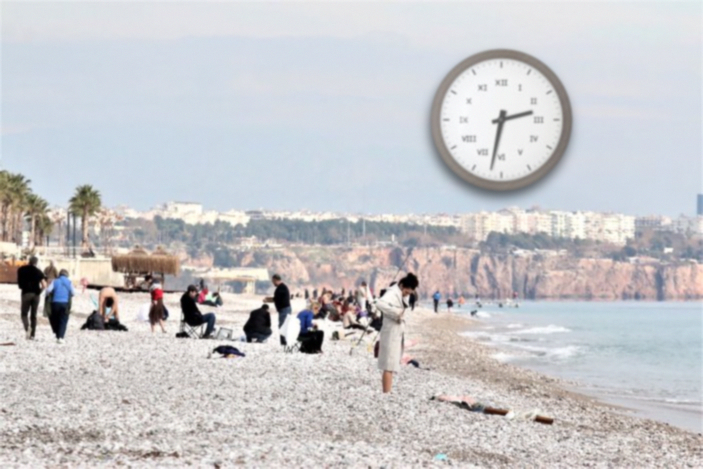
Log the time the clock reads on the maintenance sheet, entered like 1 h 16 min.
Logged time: 2 h 32 min
